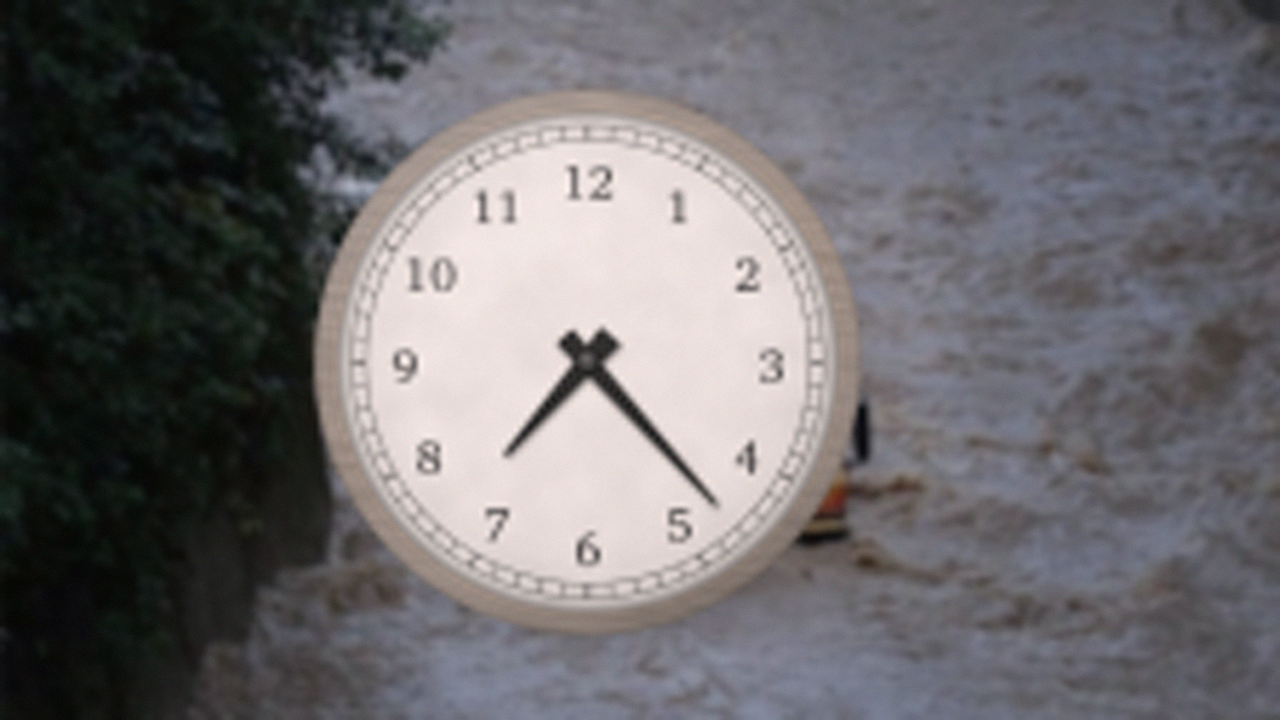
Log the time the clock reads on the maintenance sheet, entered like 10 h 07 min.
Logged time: 7 h 23 min
